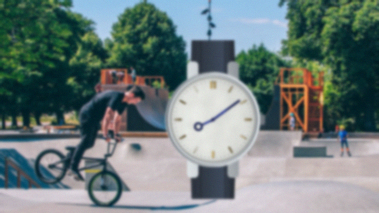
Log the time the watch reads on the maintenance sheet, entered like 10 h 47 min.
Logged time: 8 h 09 min
